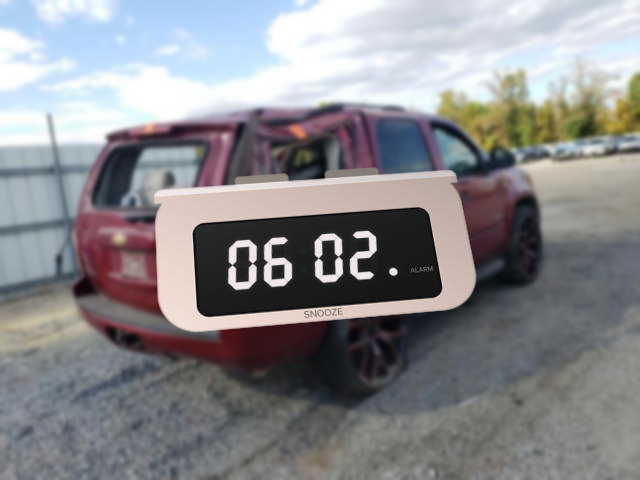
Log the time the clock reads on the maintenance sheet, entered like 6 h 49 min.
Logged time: 6 h 02 min
